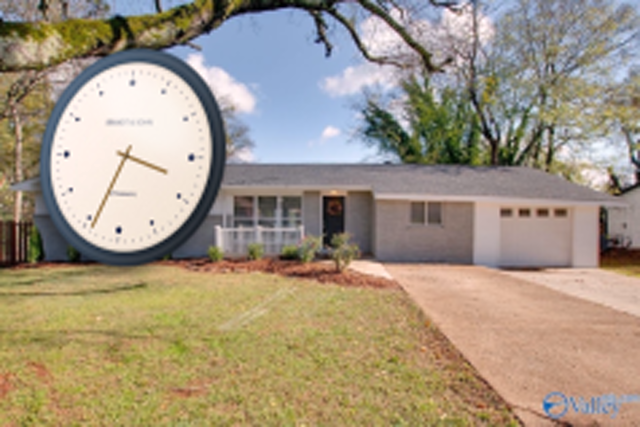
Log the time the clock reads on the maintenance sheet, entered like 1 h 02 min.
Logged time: 3 h 34 min
